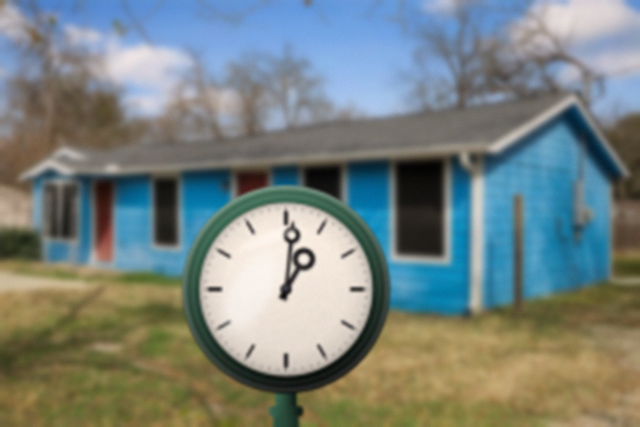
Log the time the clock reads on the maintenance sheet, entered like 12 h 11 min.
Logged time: 1 h 01 min
